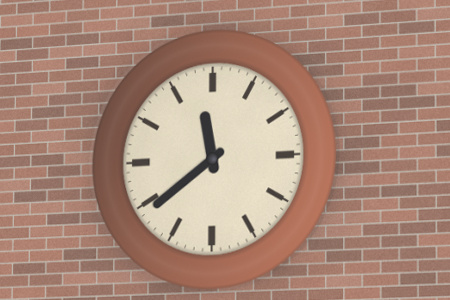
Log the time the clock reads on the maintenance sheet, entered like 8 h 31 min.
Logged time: 11 h 39 min
